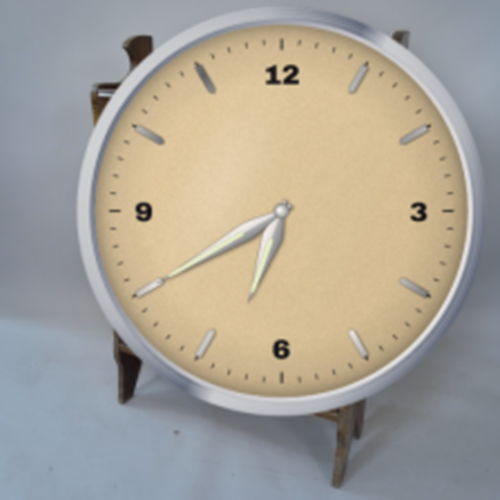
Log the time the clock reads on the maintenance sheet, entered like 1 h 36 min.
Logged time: 6 h 40 min
